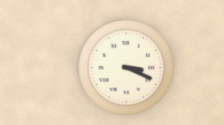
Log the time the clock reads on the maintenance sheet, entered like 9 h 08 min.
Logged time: 3 h 19 min
